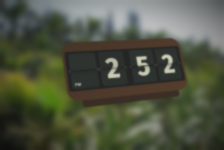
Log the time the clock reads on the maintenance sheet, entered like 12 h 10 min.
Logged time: 2 h 52 min
